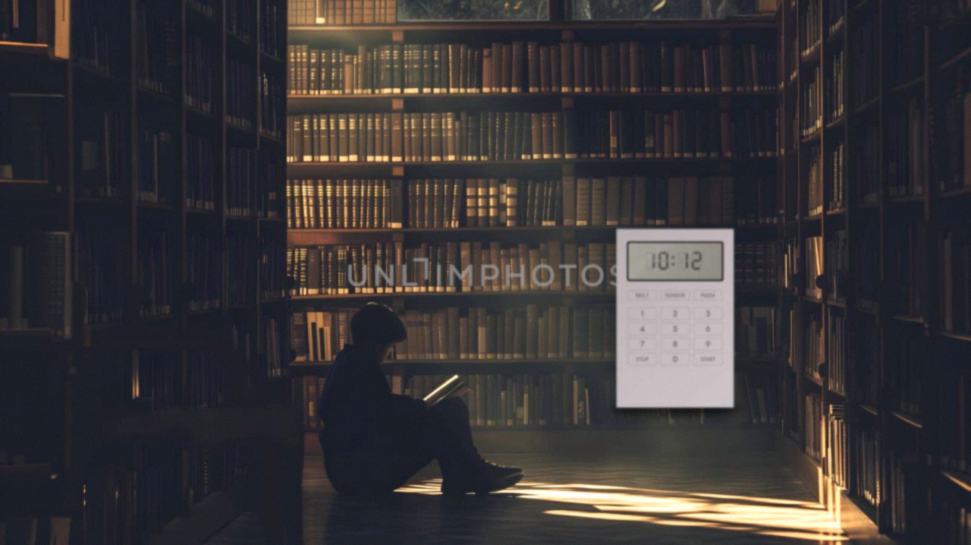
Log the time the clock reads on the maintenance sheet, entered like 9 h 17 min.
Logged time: 10 h 12 min
